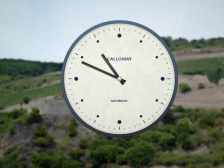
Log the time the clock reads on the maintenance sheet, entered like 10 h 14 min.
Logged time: 10 h 49 min
